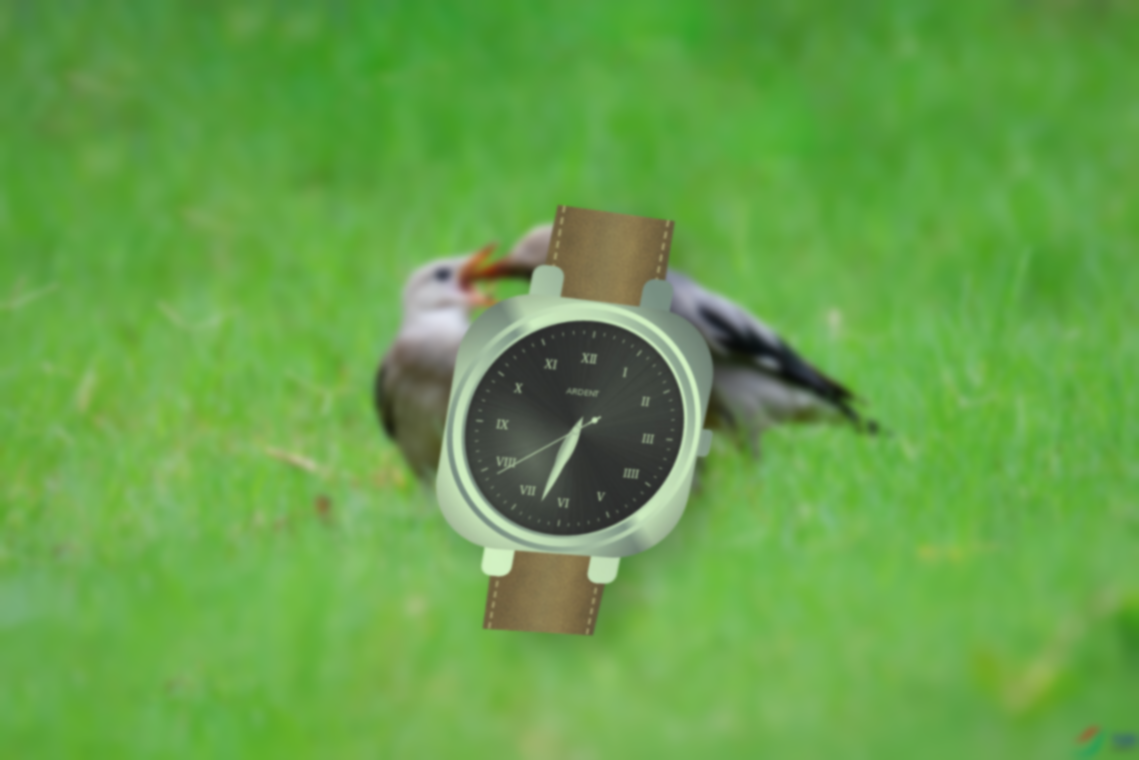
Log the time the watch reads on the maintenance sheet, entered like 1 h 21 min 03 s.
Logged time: 6 h 32 min 39 s
